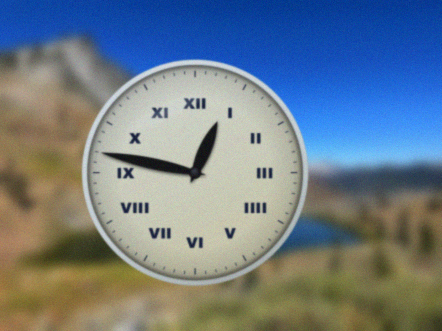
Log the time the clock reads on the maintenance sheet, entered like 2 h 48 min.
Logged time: 12 h 47 min
